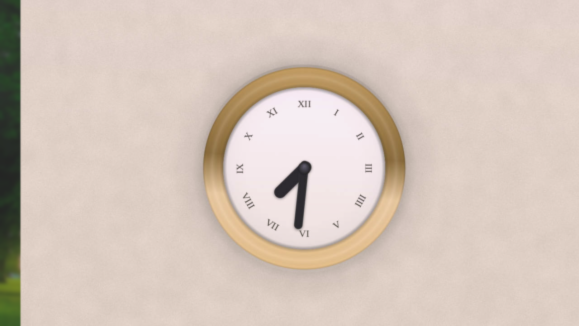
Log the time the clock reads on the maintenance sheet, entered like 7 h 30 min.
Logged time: 7 h 31 min
